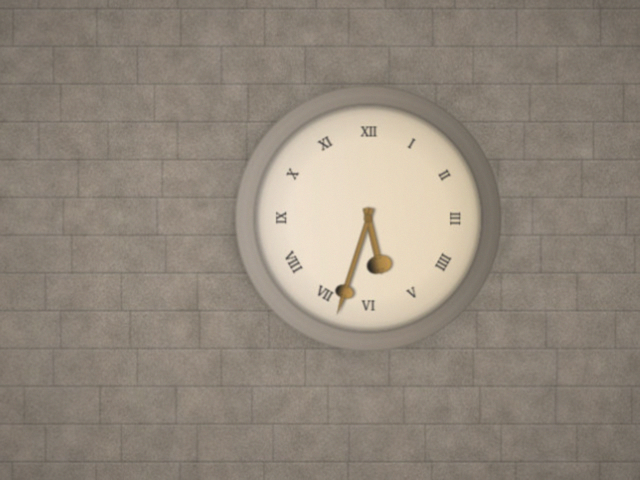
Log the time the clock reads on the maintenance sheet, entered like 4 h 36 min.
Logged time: 5 h 33 min
